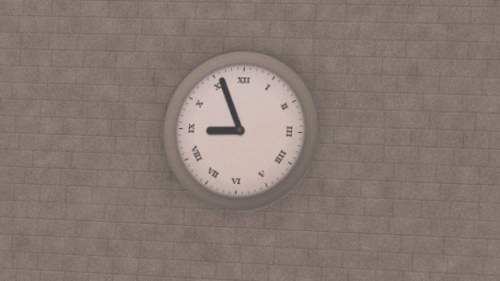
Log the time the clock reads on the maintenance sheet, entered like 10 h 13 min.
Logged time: 8 h 56 min
